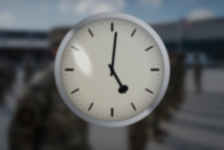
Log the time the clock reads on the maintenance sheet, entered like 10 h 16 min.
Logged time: 5 h 01 min
